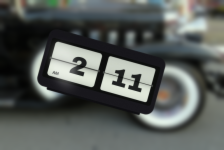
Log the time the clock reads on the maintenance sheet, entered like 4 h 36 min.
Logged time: 2 h 11 min
